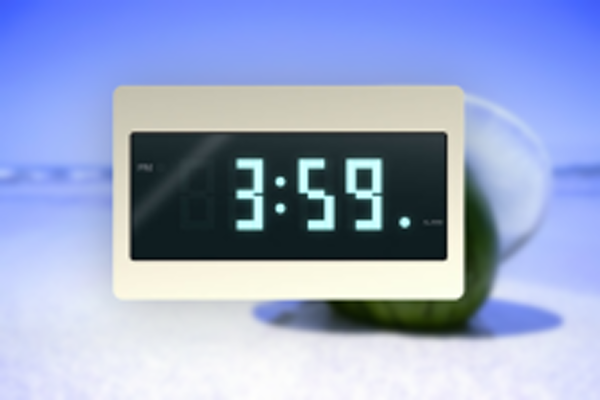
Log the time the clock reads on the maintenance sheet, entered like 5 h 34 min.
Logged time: 3 h 59 min
